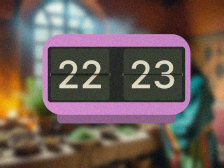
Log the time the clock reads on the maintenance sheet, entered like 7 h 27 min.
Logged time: 22 h 23 min
